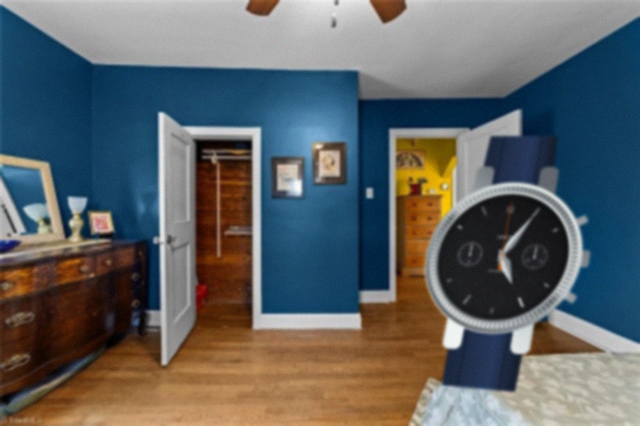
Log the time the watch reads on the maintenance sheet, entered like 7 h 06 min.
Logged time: 5 h 05 min
